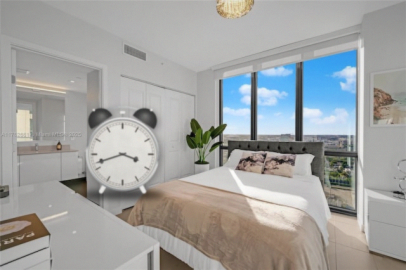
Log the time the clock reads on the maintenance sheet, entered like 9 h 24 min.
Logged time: 3 h 42 min
